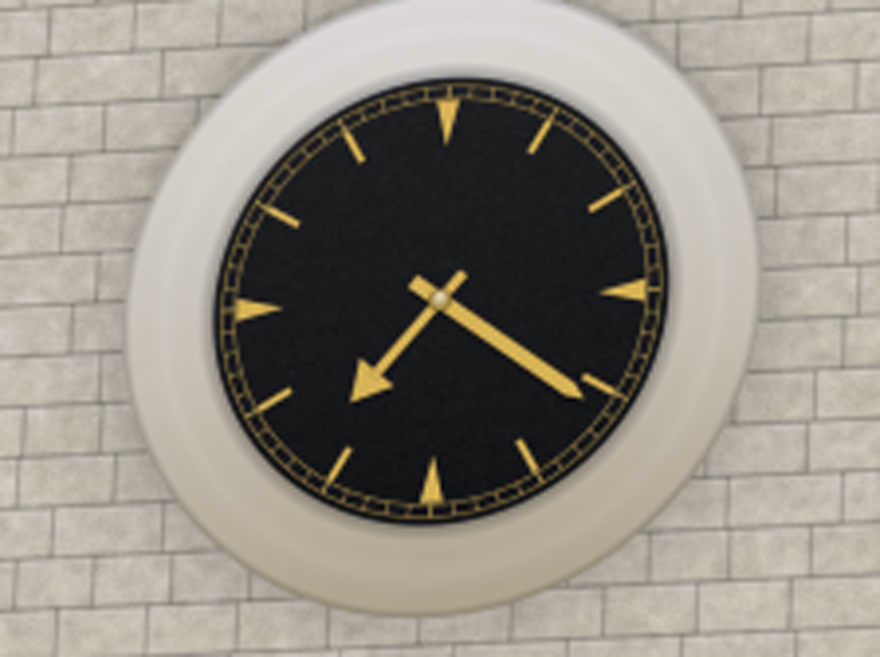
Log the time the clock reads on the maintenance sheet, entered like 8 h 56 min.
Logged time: 7 h 21 min
